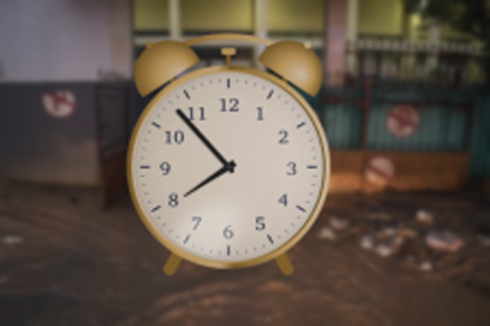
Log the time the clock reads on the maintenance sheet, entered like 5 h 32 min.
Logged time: 7 h 53 min
